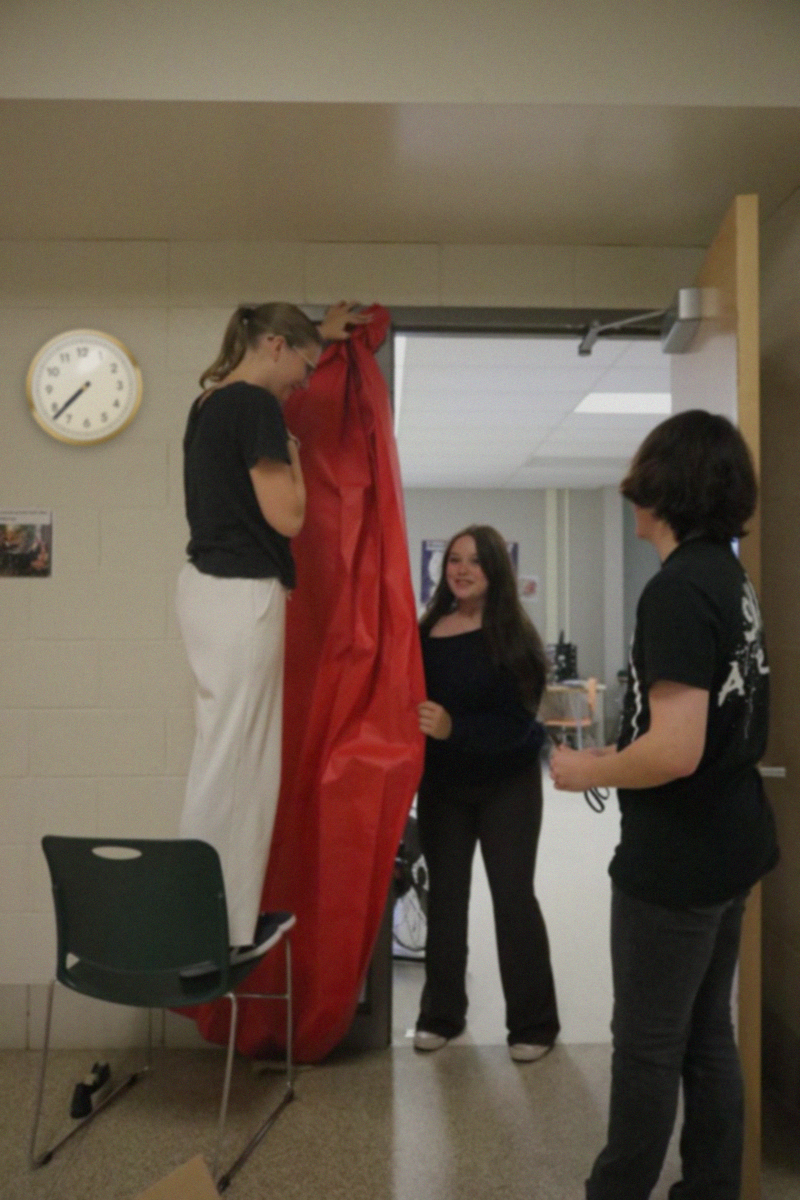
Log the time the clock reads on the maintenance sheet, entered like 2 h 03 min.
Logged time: 7 h 38 min
